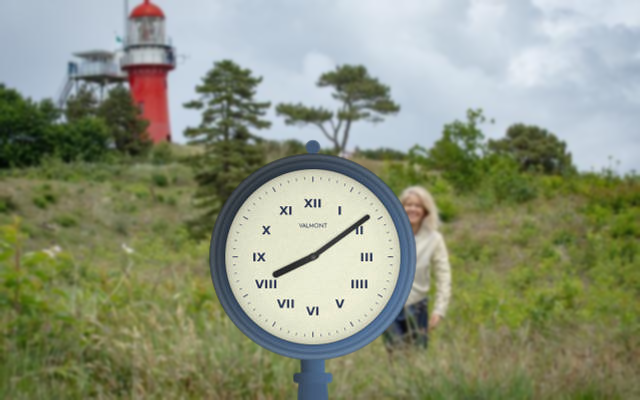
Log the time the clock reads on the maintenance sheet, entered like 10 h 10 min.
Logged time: 8 h 09 min
